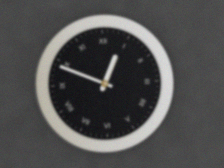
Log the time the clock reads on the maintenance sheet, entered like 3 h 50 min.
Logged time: 12 h 49 min
